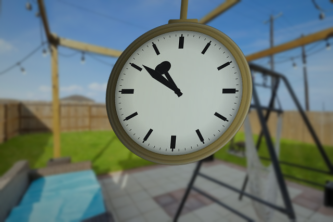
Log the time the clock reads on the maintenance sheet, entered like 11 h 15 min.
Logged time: 10 h 51 min
